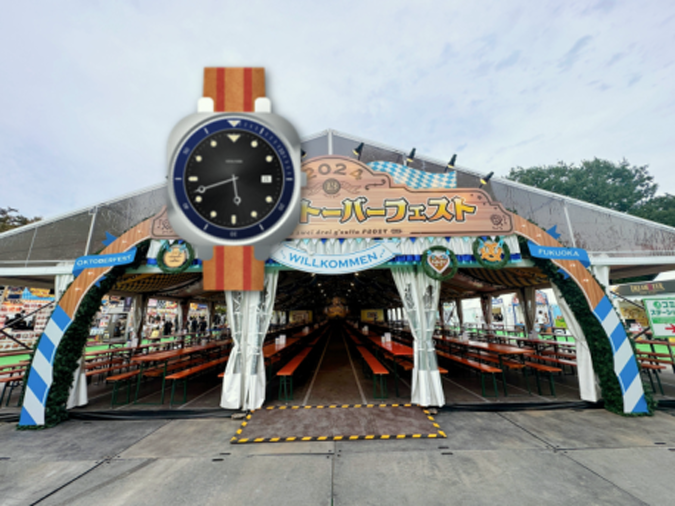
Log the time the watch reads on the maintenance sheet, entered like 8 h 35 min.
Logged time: 5 h 42 min
